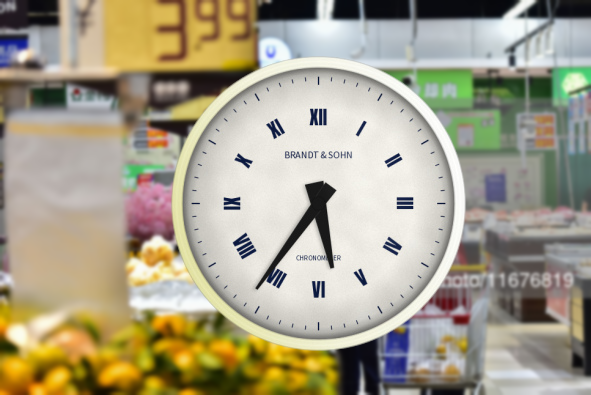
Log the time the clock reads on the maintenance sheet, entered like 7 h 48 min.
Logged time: 5 h 36 min
